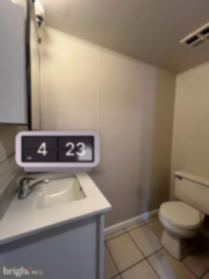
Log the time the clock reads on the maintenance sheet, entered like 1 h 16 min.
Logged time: 4 h 23 min
